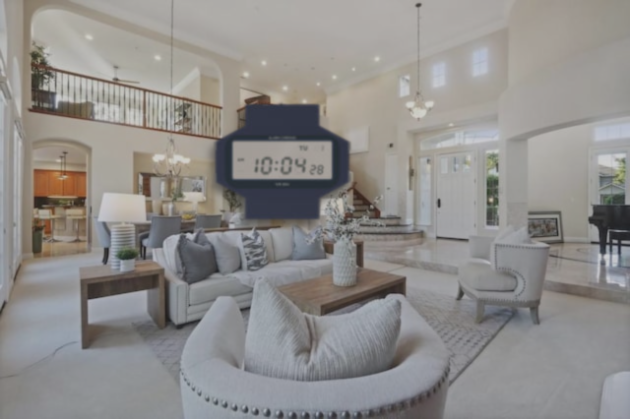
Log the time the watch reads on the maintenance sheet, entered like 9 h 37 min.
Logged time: 10 h 04 min
